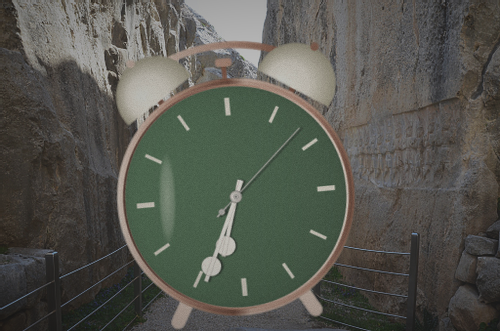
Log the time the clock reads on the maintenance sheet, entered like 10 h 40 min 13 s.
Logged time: 6 h 34 min 08 s
